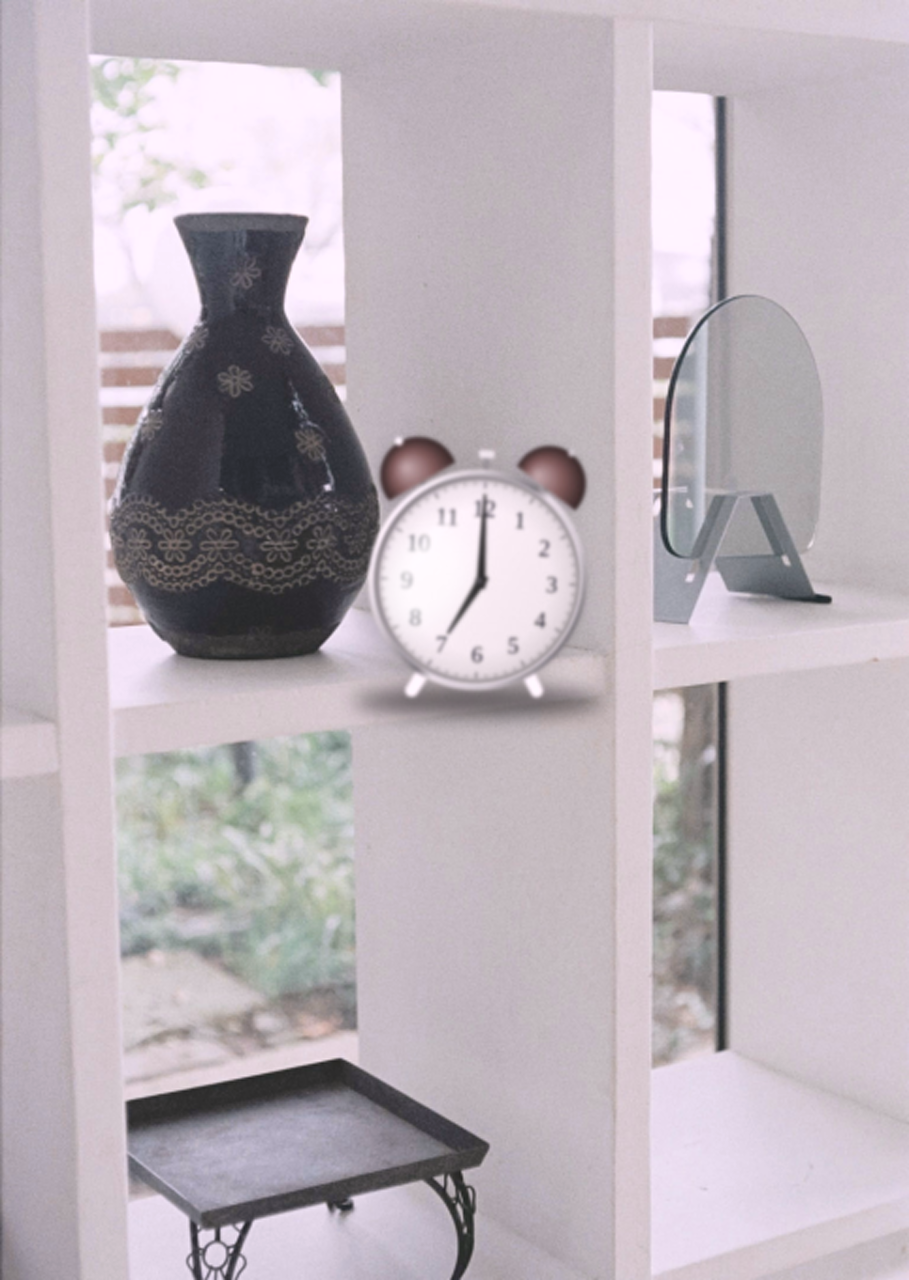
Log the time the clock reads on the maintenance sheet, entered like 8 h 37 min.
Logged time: 7 h 00 min
